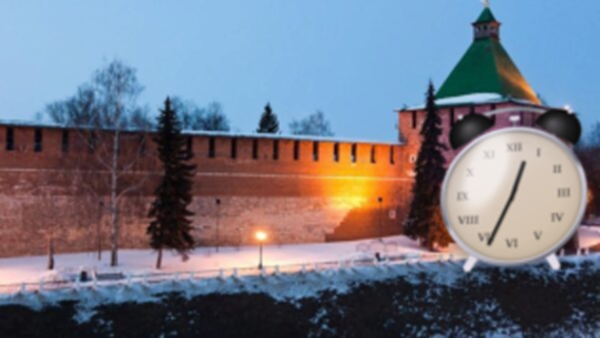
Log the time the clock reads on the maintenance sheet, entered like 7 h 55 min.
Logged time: 12 h 34 min
